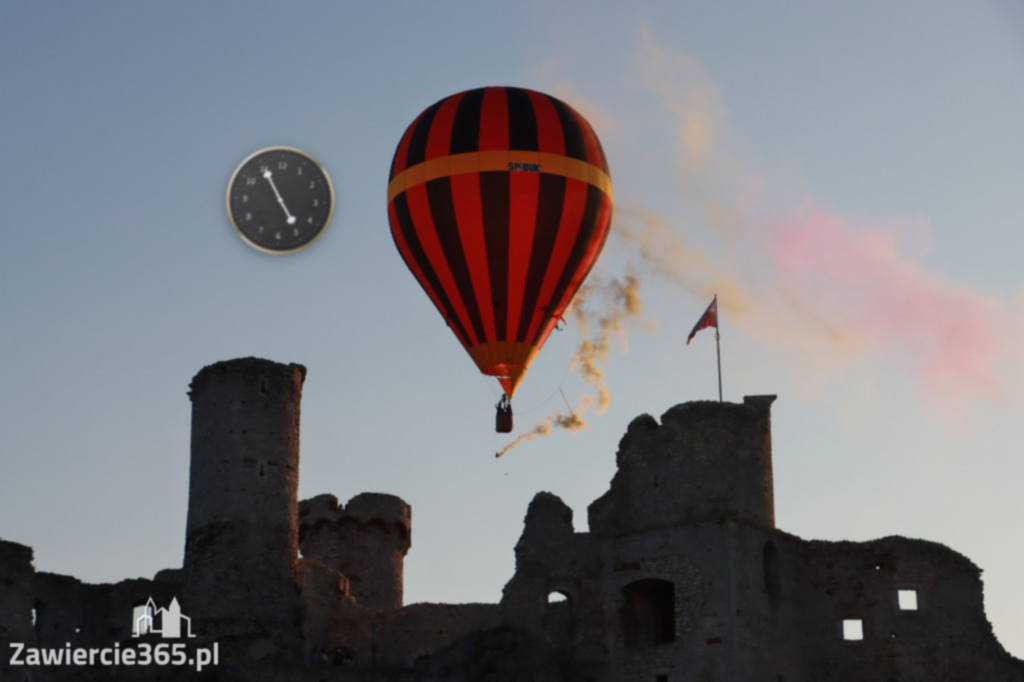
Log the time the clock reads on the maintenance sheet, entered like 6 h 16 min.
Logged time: 4 h 55 min
